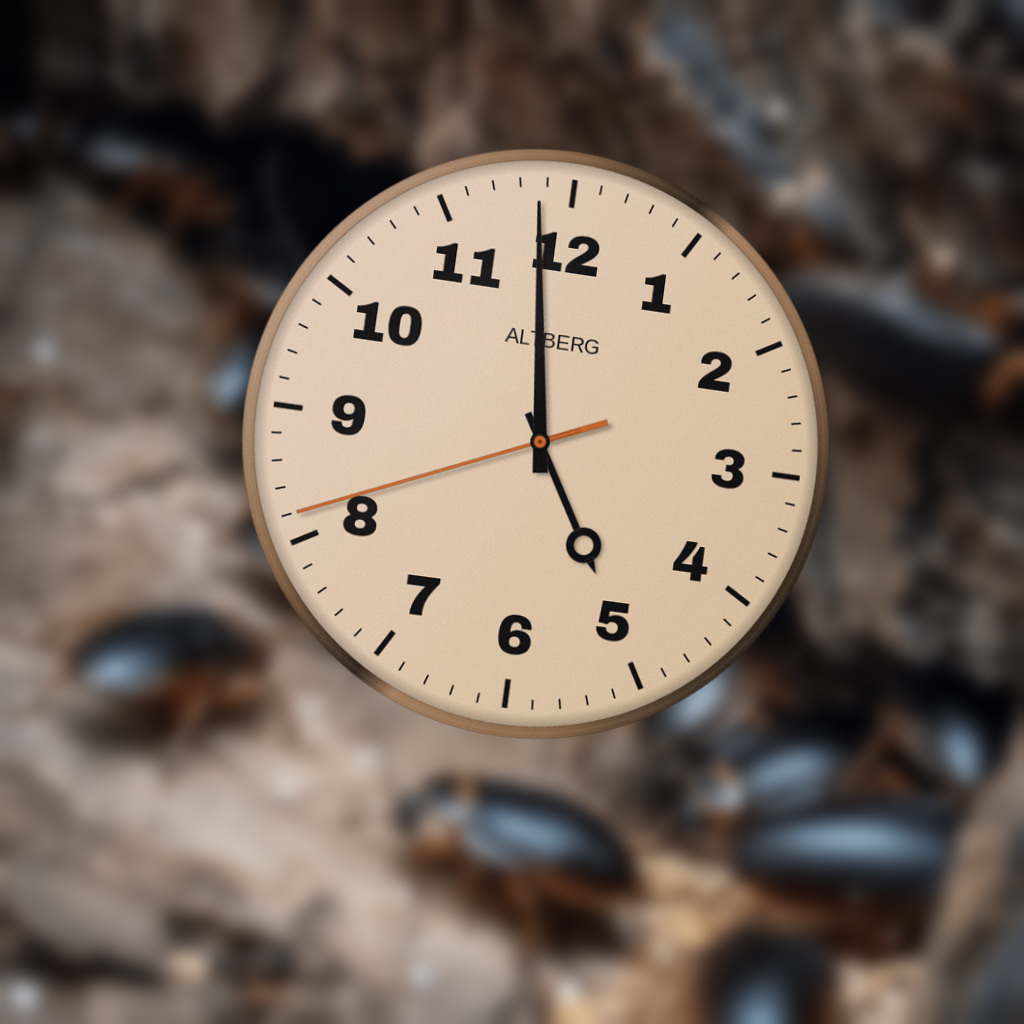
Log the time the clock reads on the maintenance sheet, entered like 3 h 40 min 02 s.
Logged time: 4 h 58 min 41 s
